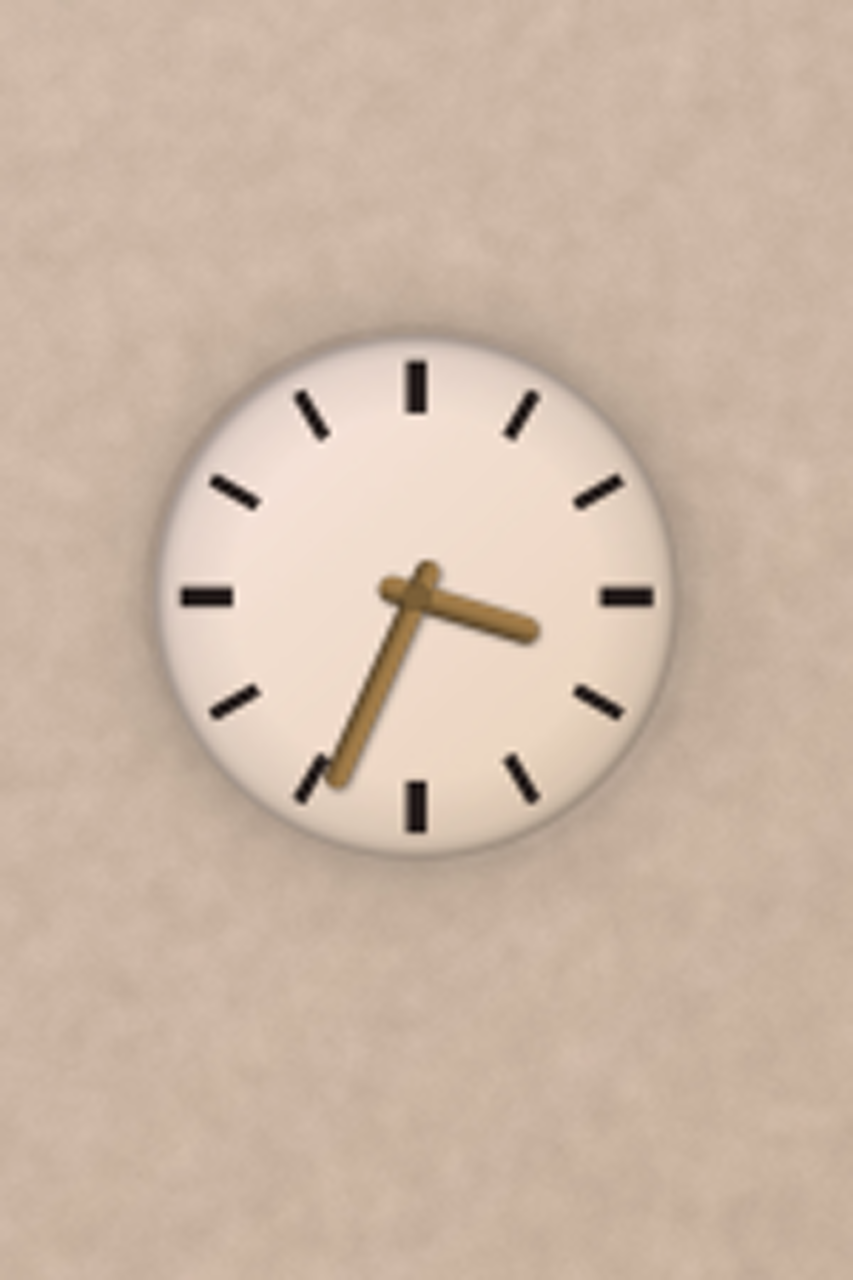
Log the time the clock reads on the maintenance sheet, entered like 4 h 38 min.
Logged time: 3 h 34 min
